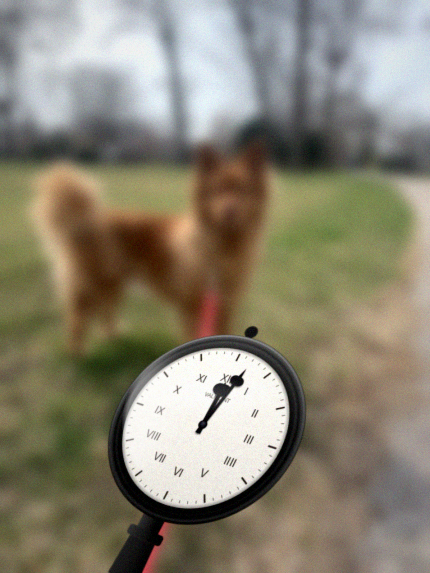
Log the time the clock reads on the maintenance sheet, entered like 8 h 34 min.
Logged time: 12 h 02 min
